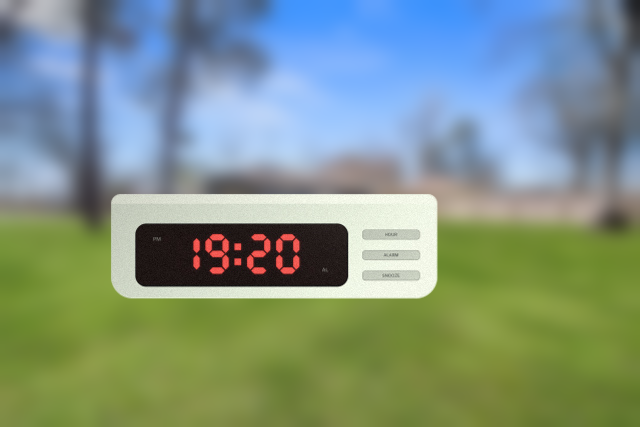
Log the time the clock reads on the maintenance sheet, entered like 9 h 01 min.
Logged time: 19 h 20 min
